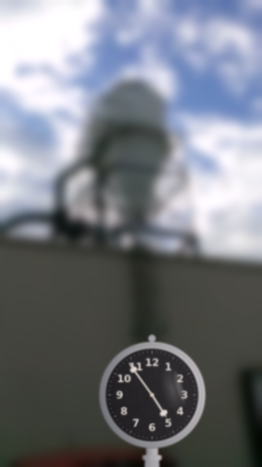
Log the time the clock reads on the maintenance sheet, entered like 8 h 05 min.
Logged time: 4 h 54 min
